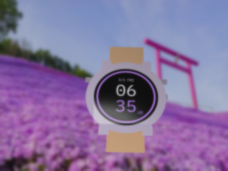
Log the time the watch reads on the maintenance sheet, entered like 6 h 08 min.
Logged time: 6 h 35 min
